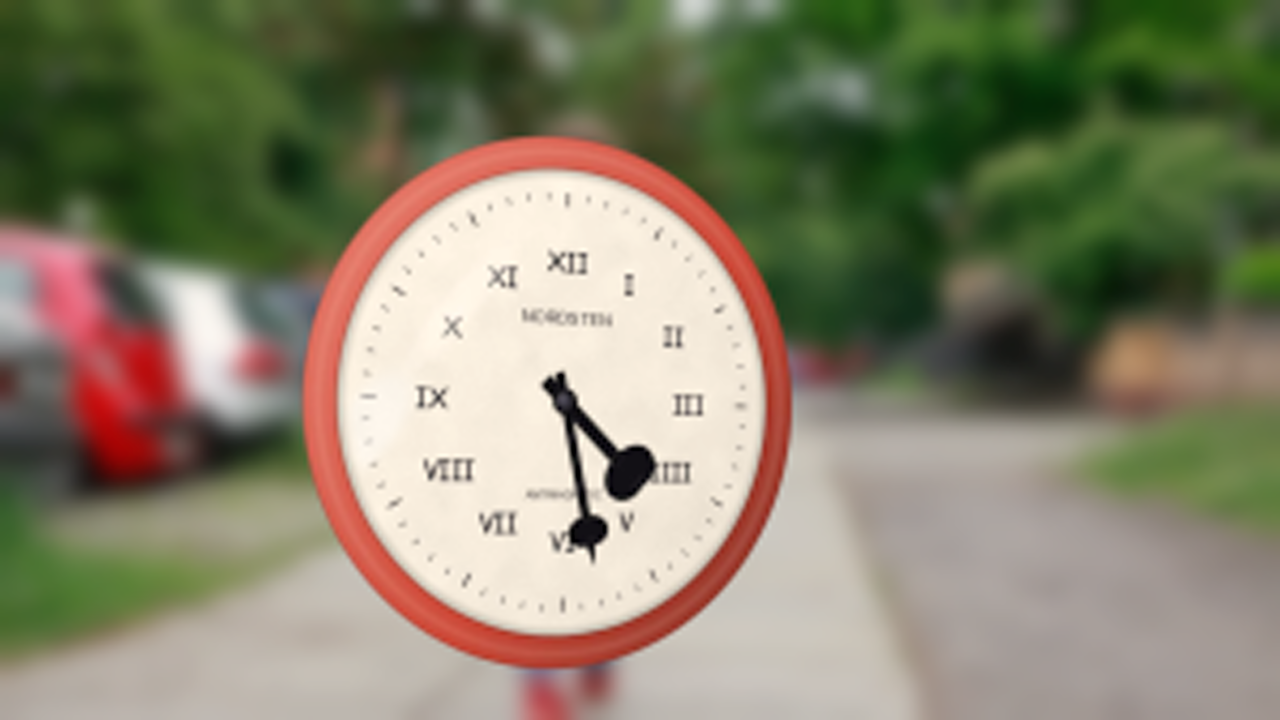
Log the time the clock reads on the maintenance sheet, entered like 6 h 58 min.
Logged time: 4 h 28 min
